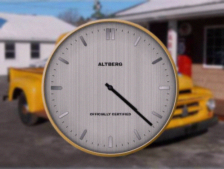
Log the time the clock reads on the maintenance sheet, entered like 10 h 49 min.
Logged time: 4 h 22 min
